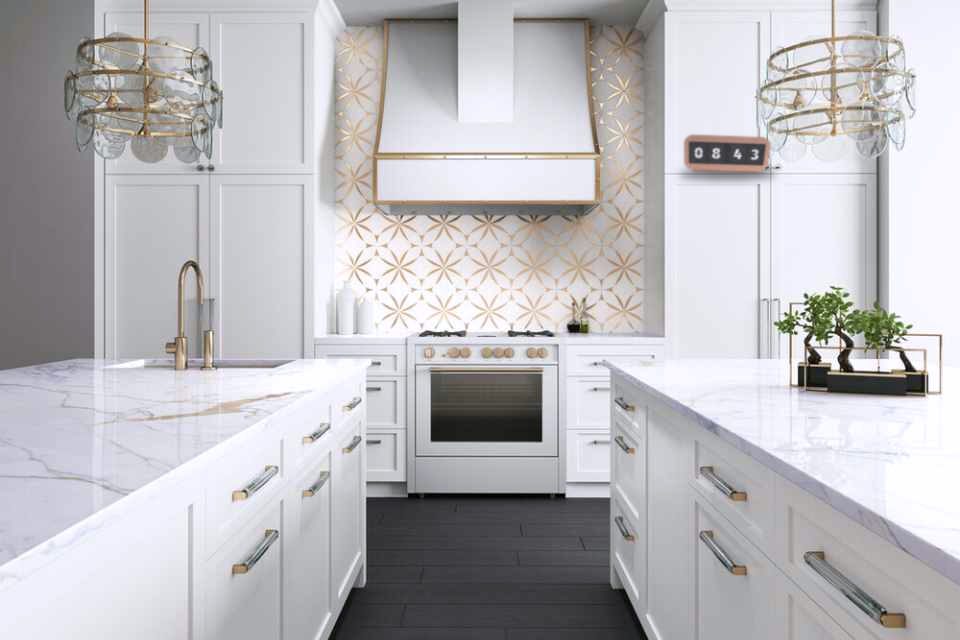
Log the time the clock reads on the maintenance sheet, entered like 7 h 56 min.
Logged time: 8 h 43 min
